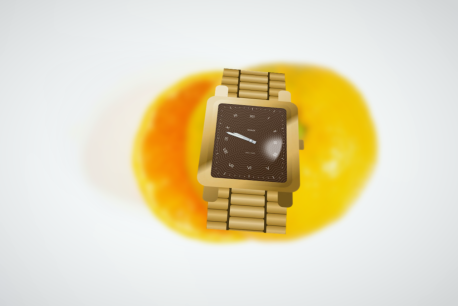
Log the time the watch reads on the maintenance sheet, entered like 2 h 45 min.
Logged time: 9 h 48 min
